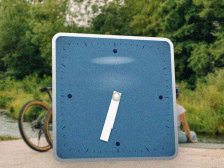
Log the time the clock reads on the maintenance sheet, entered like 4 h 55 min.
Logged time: 6 h 33 min
